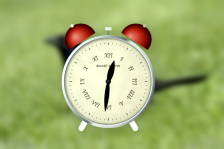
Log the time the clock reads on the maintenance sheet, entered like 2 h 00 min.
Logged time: 12 h 31 min
